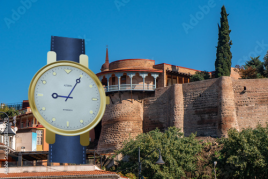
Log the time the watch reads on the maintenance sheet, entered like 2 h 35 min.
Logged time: 9 h 05 min
